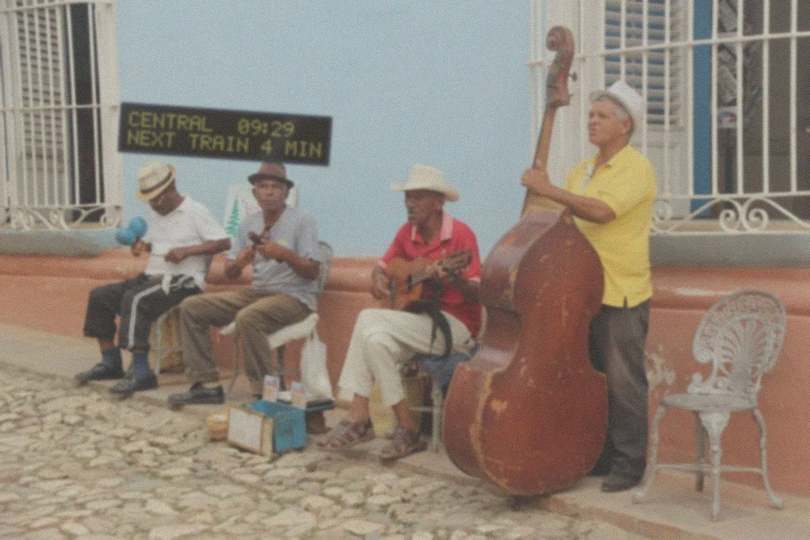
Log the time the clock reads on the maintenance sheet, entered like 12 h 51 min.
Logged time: 9 h 29 min
